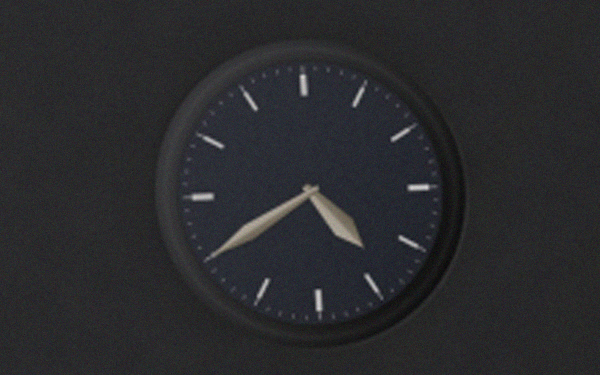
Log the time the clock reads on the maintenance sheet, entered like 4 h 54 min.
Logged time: 4 h 40 min
